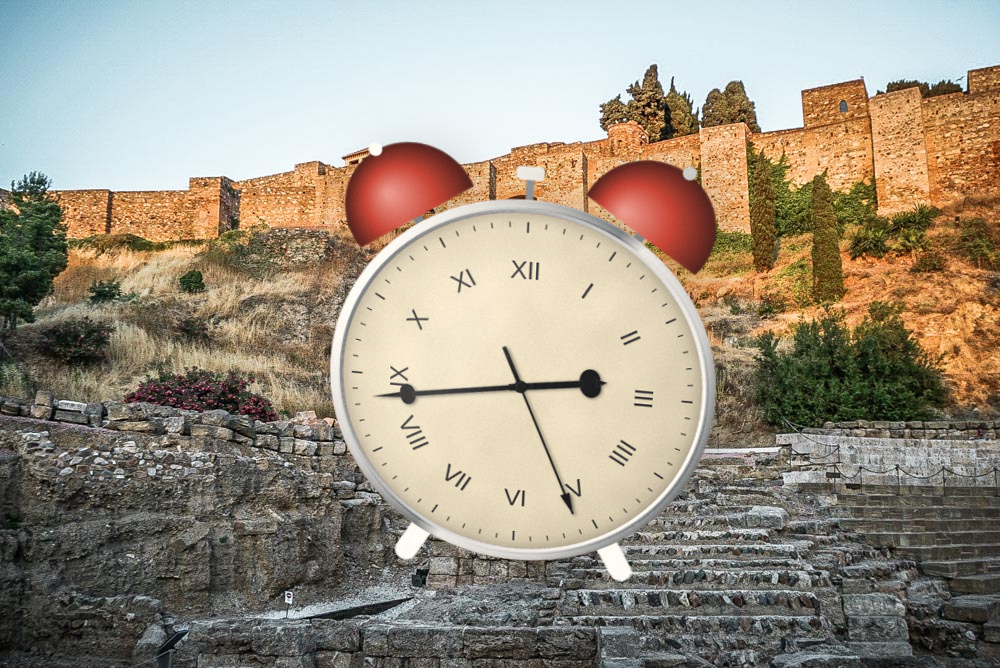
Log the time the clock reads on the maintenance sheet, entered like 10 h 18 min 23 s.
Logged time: 2 h 43 min 26 s
